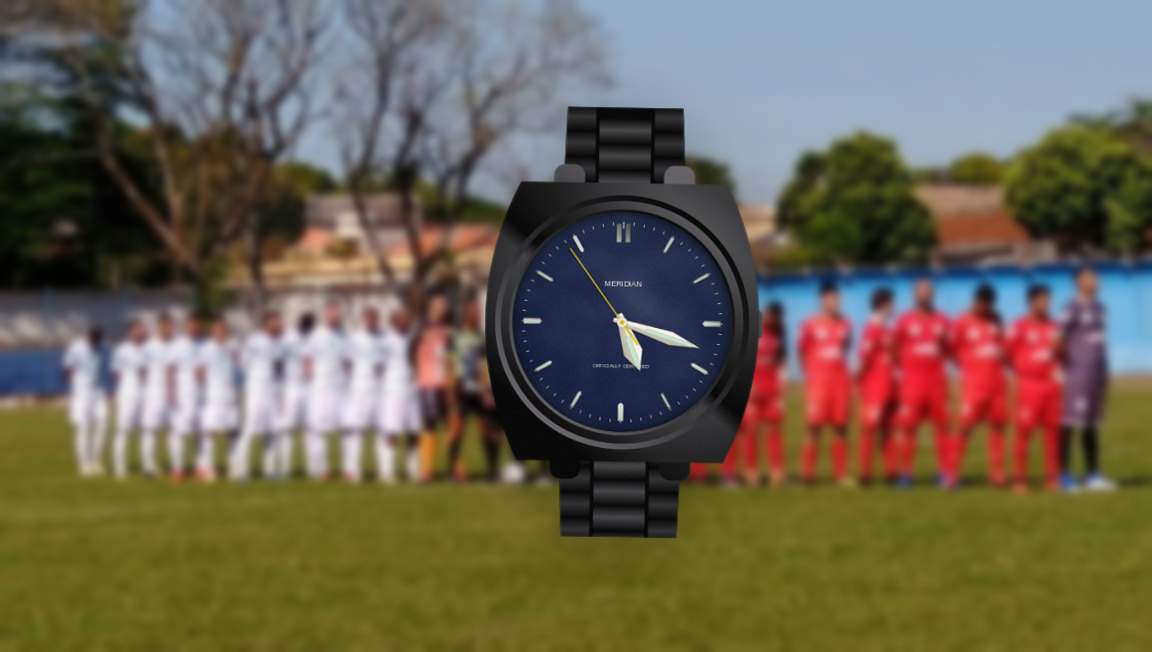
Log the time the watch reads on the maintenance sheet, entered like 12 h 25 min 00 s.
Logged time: 5 h 17 min 54 s
